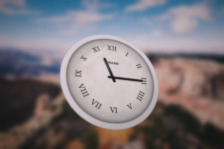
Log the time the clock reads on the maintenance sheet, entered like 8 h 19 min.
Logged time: 11 h 15 min
